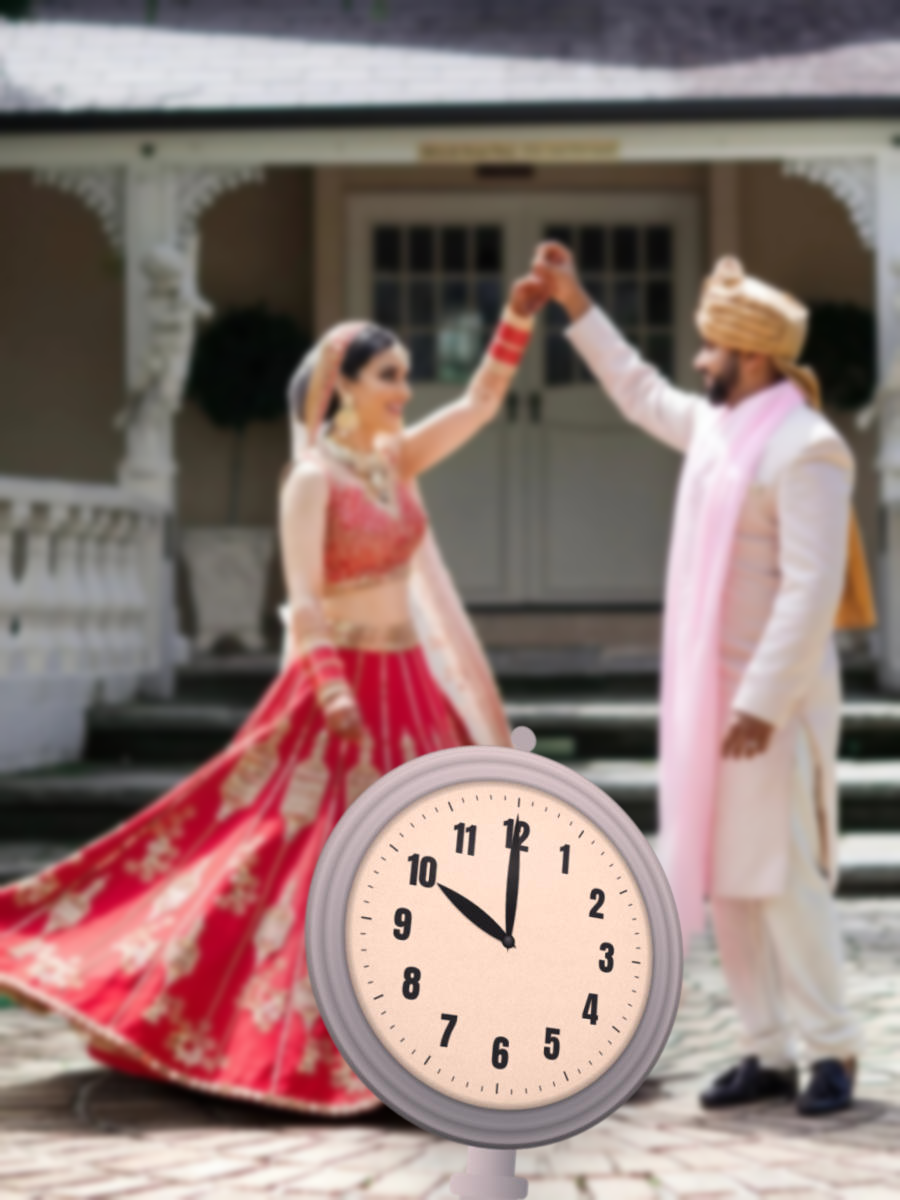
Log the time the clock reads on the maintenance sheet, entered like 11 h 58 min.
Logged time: 10 h 00 min
